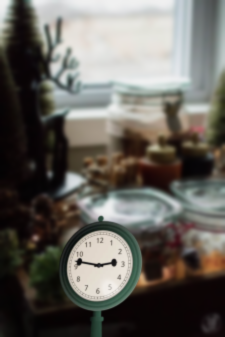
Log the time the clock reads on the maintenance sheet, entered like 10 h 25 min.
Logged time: 2 h 47 min
